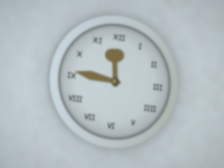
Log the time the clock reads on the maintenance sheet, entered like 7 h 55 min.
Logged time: 11 h 46 min
